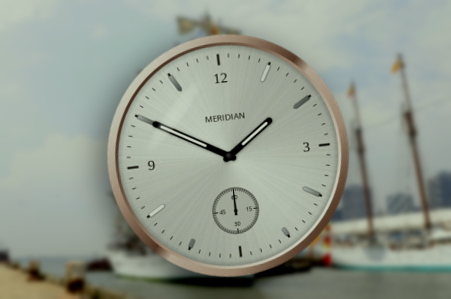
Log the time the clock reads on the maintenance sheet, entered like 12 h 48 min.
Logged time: 1 h 50 min
